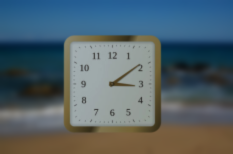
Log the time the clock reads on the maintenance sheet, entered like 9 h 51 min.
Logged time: 3 h 09 min
